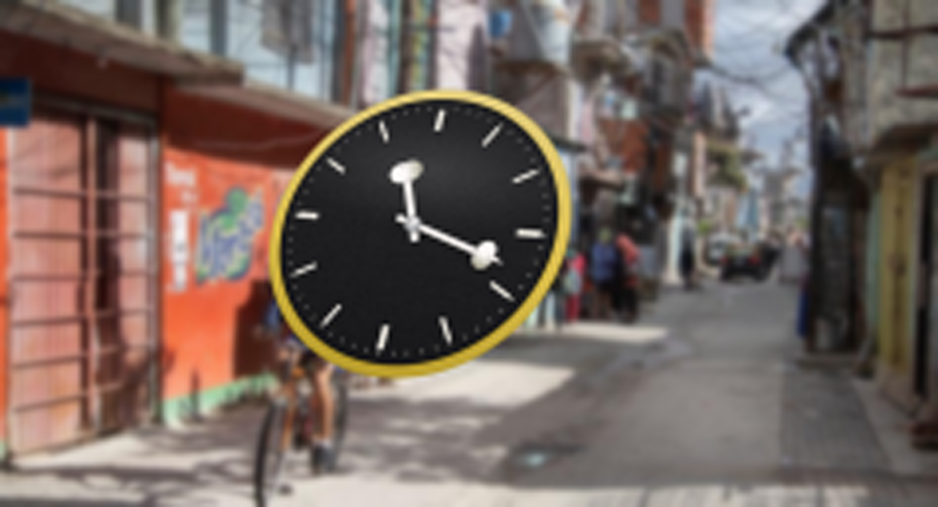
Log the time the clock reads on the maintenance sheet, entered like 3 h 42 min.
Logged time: 11 h 18 min
